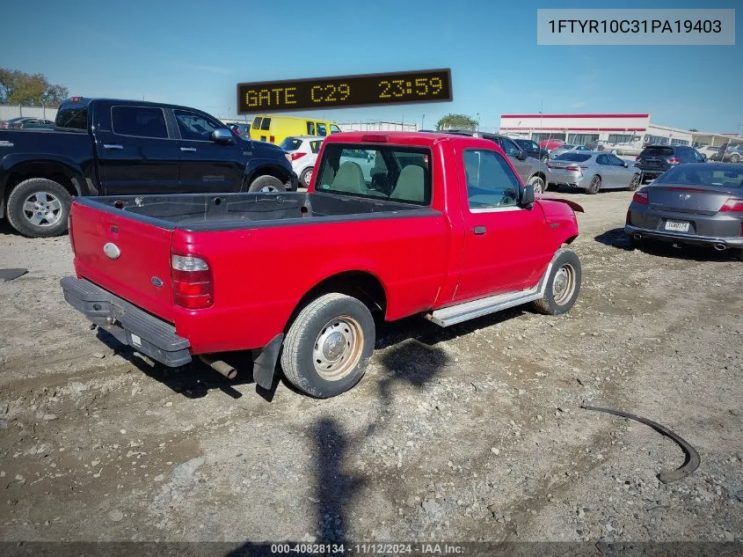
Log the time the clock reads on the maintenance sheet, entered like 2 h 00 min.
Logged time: 23 h 59 min
